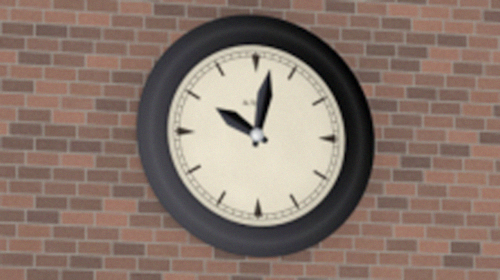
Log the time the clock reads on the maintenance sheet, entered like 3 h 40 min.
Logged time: 10 h 02 min
